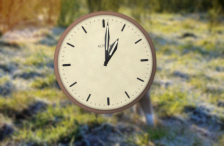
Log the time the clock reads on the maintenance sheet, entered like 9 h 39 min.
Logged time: 1 h 01 min
